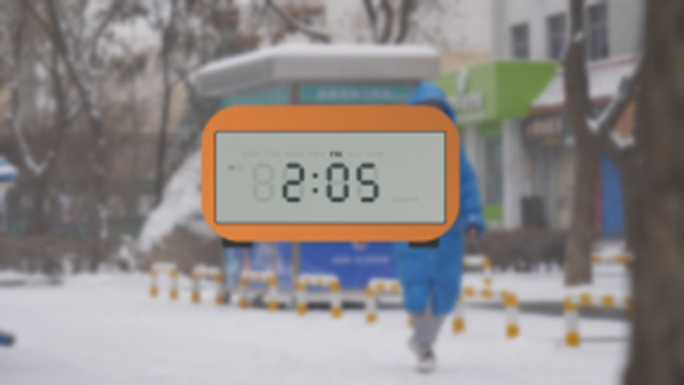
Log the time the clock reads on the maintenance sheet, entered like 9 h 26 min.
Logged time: 2 h 05 min
